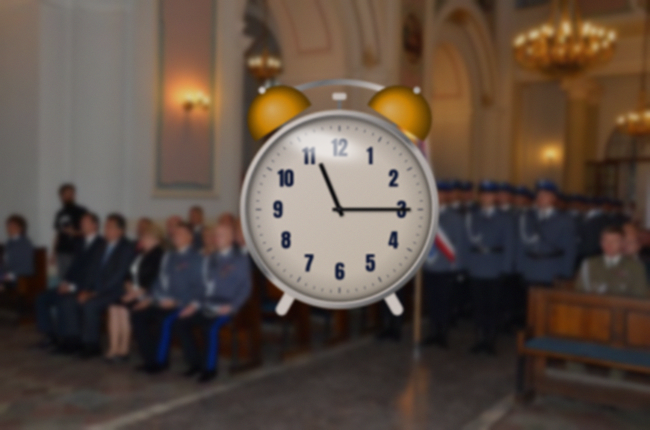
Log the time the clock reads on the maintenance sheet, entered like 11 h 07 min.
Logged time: 11 h 15 min
